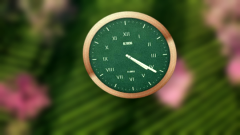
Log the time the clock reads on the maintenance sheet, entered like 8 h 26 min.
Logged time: 4 h 21 min
